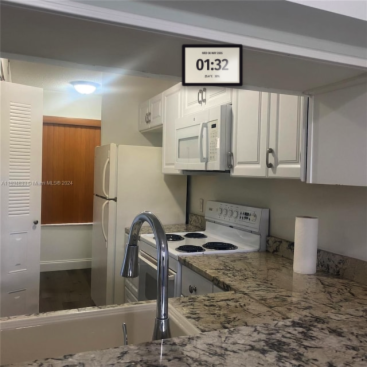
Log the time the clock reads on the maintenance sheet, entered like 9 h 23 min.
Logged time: 1 h 32 min
